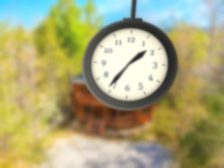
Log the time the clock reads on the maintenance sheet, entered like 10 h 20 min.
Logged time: 1 h 36 min
